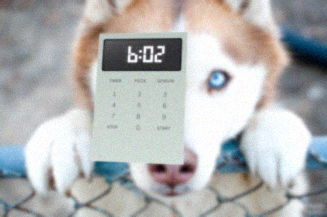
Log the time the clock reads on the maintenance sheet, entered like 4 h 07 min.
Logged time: 6 h 02 min
